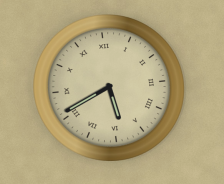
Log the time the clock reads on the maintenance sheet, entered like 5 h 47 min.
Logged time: 5 h 41 min
